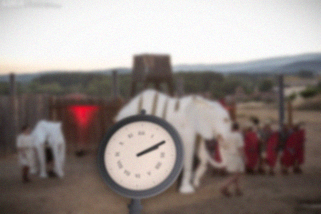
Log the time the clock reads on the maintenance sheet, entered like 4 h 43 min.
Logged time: 2 h 10 min
